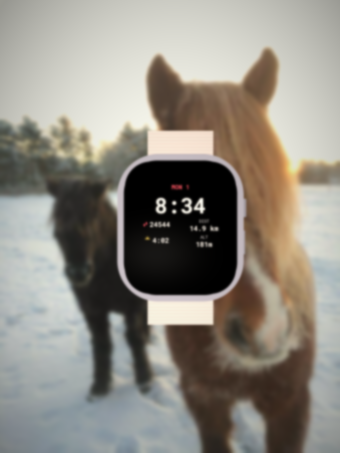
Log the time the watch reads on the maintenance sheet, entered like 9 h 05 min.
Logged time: 8 h 34 min
